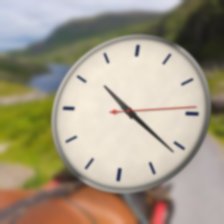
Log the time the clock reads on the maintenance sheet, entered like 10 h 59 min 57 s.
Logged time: 10 h 21 min 14 s
